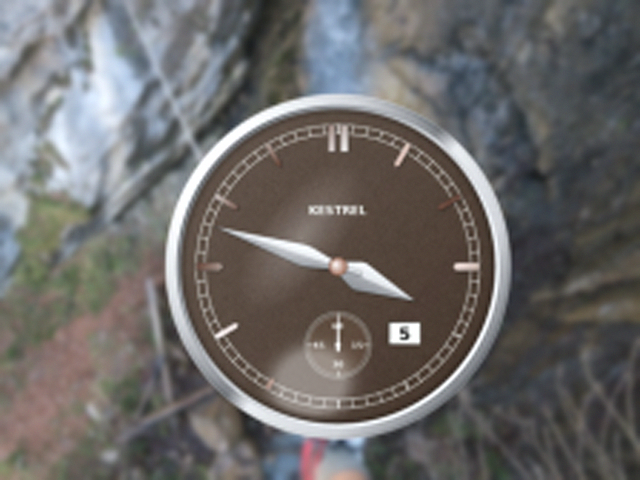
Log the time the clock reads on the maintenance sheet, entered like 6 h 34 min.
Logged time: 3 h 48 min
